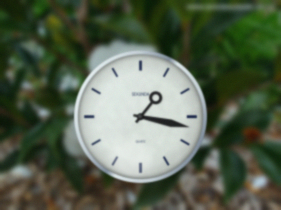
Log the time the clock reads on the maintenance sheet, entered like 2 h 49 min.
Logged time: 1 h 17 min
